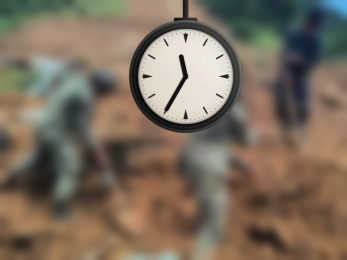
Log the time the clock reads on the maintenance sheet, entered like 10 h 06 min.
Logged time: 11 h 35 min
